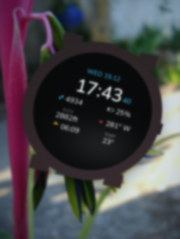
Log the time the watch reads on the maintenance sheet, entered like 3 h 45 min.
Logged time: 17 h 43 min
